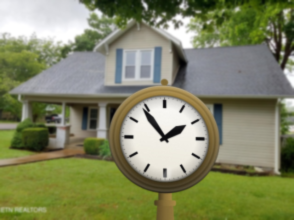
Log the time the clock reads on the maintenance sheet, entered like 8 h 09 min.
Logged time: 1 h 54 min
